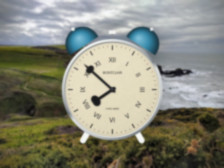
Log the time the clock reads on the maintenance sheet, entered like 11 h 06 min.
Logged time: 7 h 52 min
